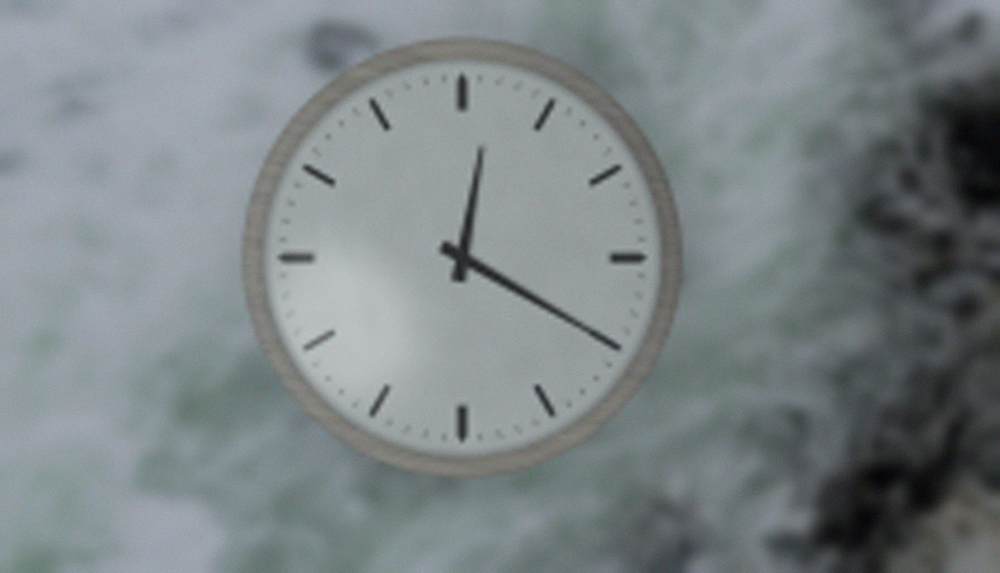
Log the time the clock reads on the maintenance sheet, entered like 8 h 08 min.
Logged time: 12 h 20 min
